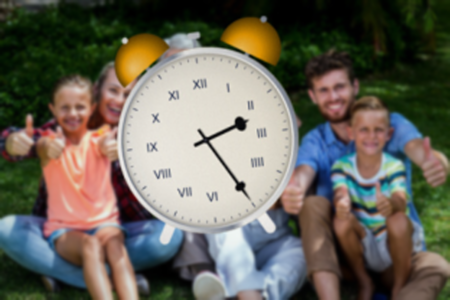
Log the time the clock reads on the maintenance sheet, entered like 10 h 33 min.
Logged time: 2 h 25 min
